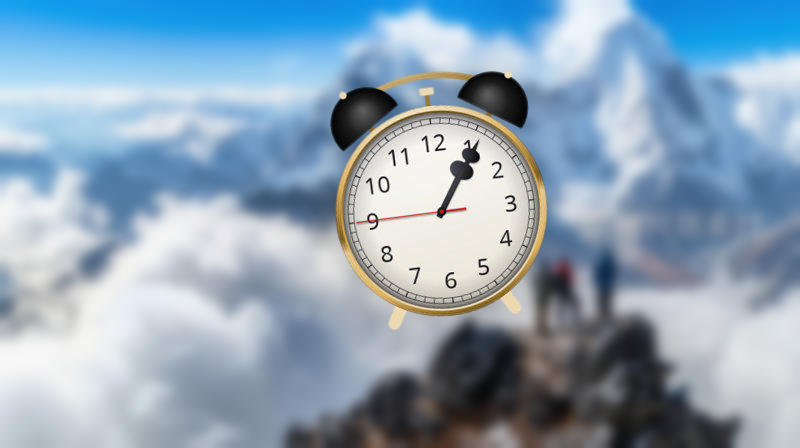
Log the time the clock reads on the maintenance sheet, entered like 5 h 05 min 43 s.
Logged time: 1 h 05 min 45 s
